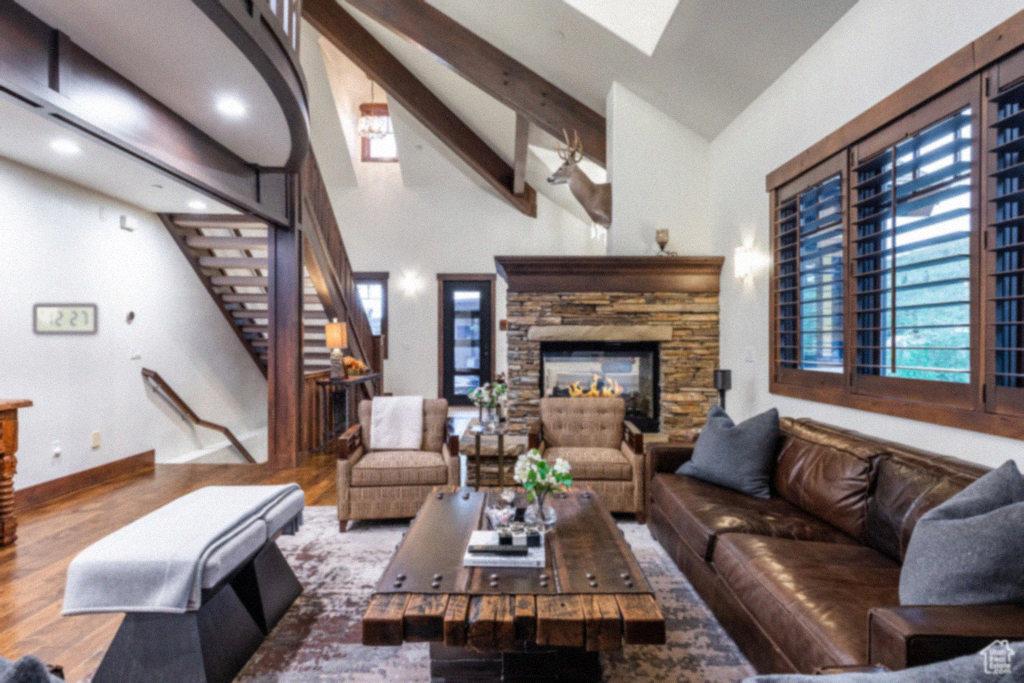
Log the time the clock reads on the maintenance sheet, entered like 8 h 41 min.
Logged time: 12 h 27 min
